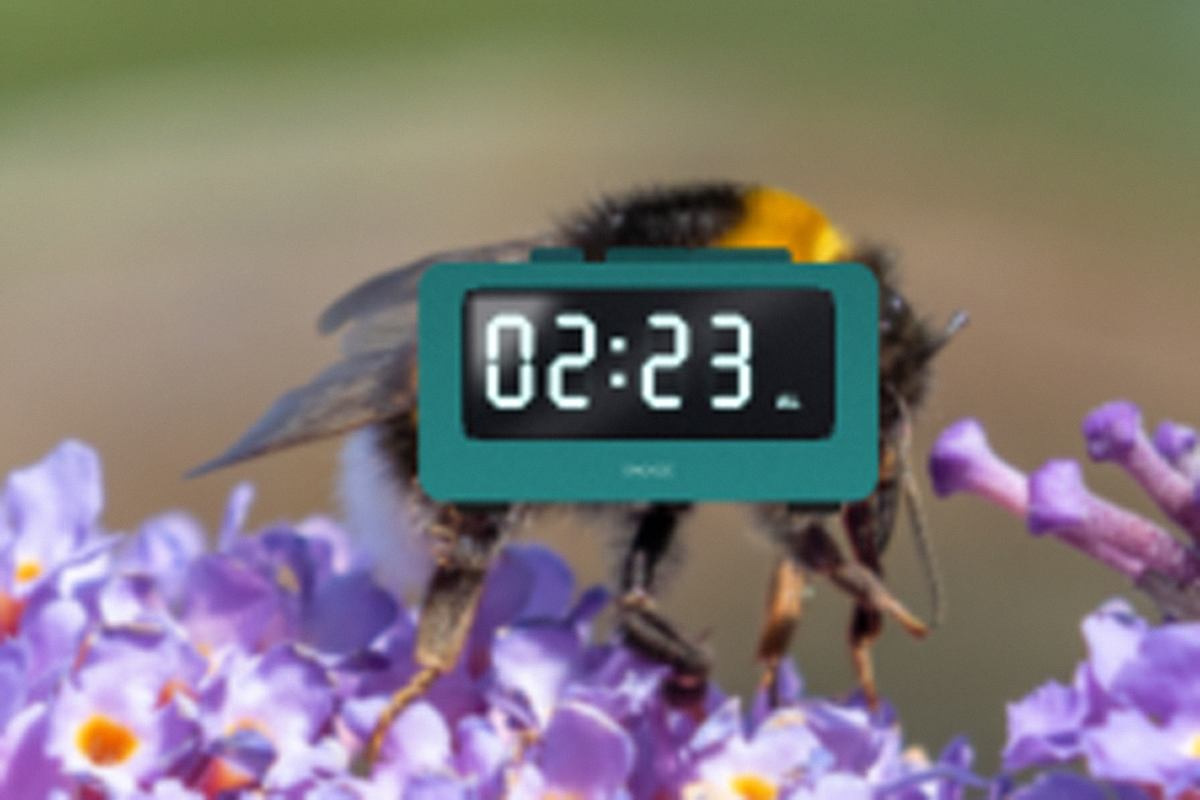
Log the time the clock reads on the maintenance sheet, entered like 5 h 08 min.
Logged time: 2 h 23 min
